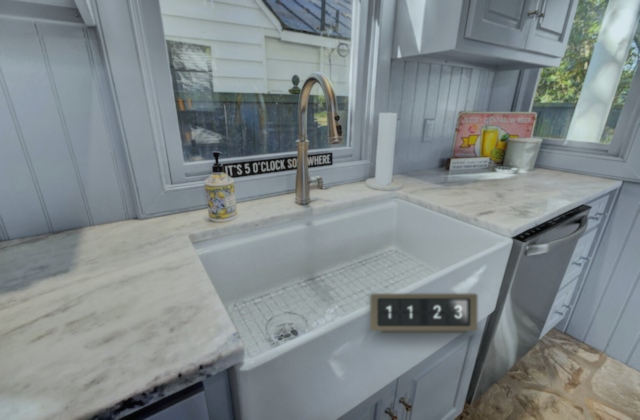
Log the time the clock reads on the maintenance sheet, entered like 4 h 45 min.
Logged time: 11 h 23 min
